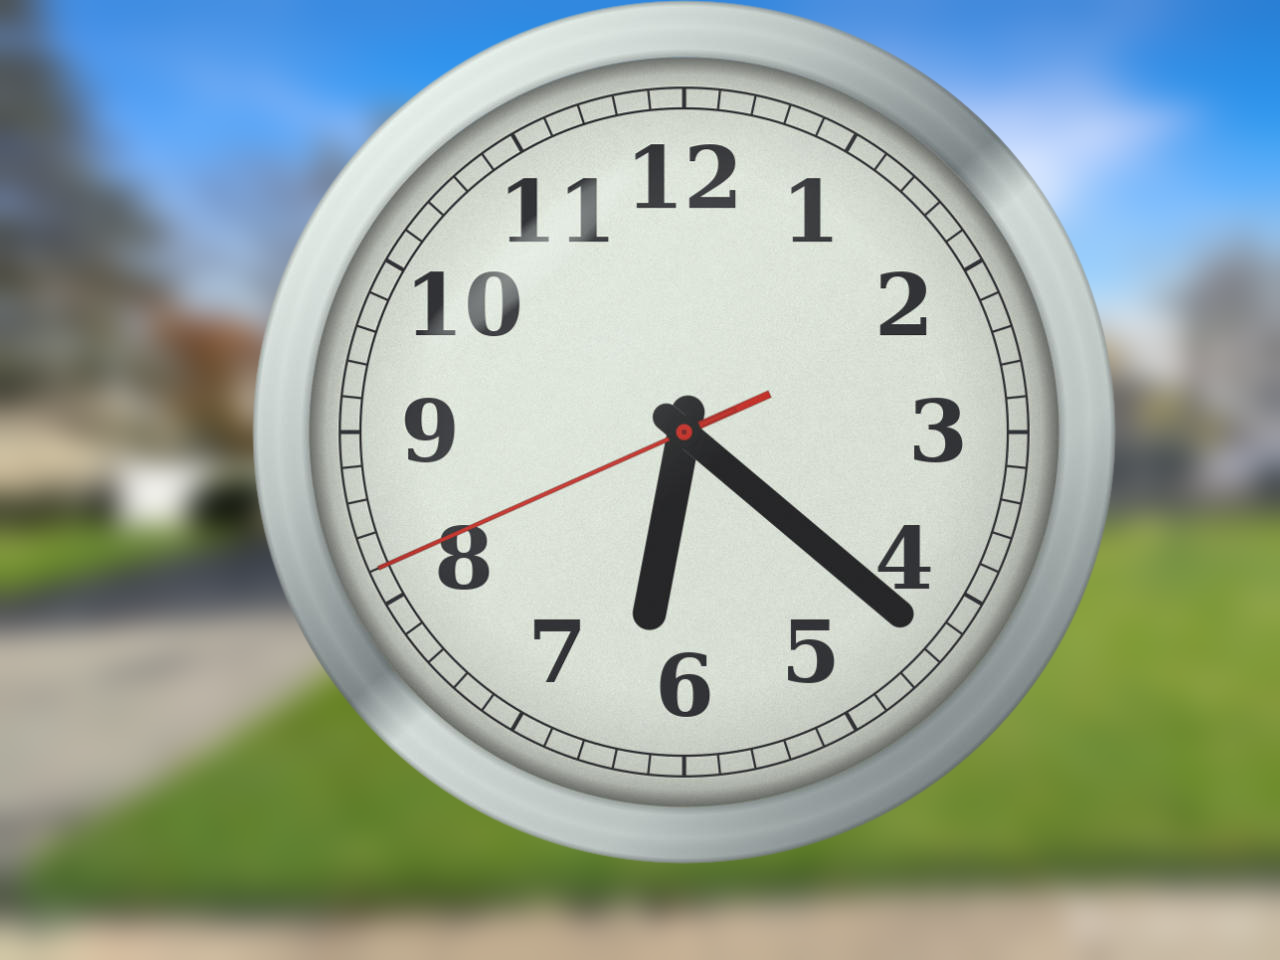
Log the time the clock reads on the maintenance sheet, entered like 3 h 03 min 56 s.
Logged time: 6 h 21 min 41 s
